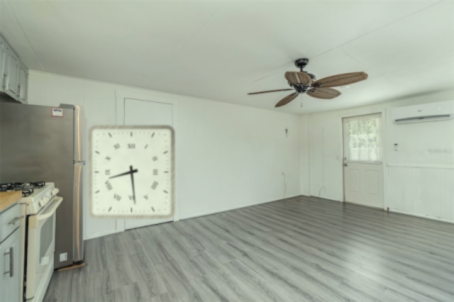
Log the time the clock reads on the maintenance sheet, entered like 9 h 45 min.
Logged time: 8 h 29 min
